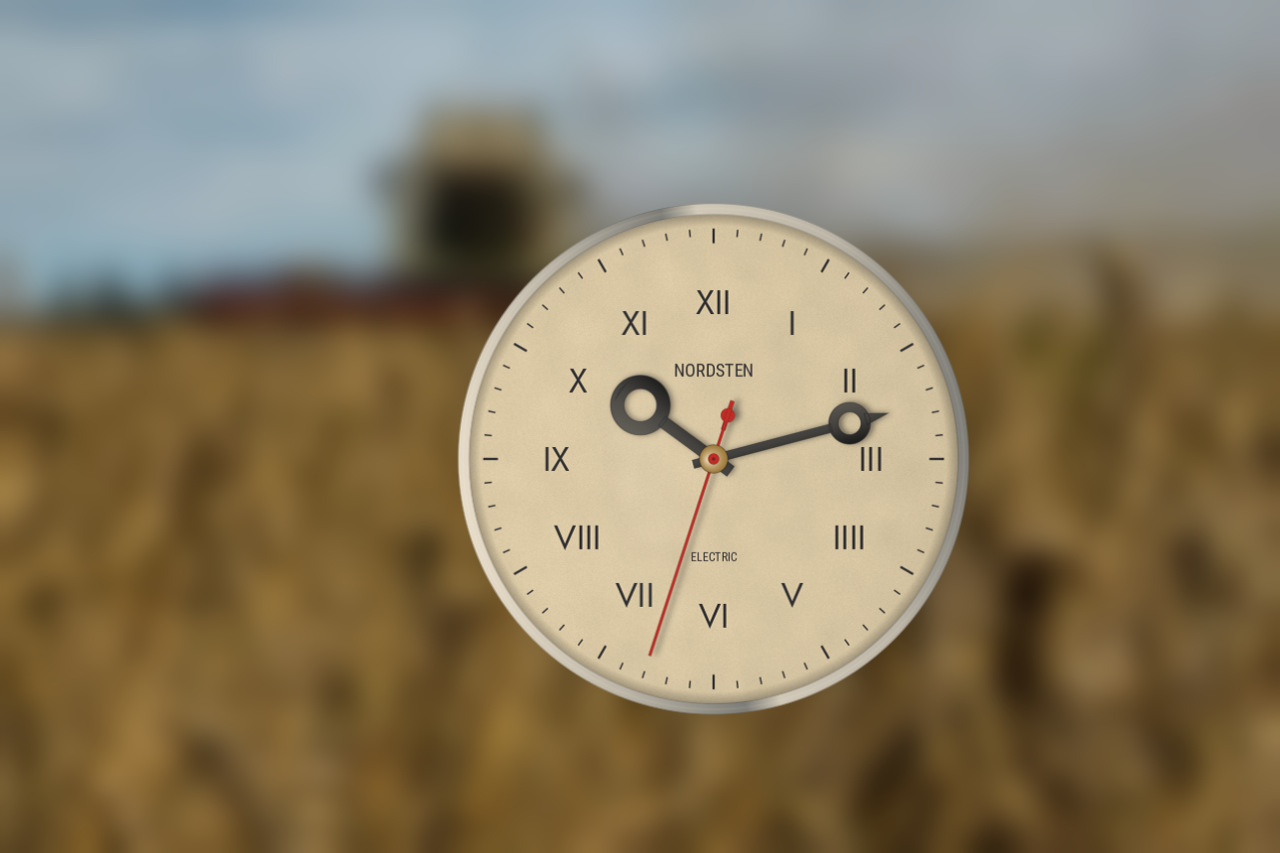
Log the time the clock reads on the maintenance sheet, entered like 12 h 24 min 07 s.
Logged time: 10 h 12 min 33 s
